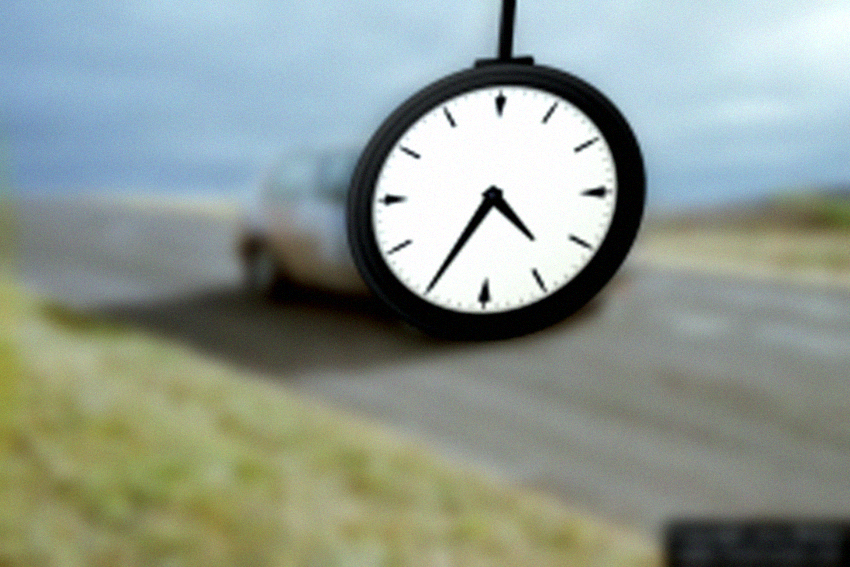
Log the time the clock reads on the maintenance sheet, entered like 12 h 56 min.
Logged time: 4 h 35 min
